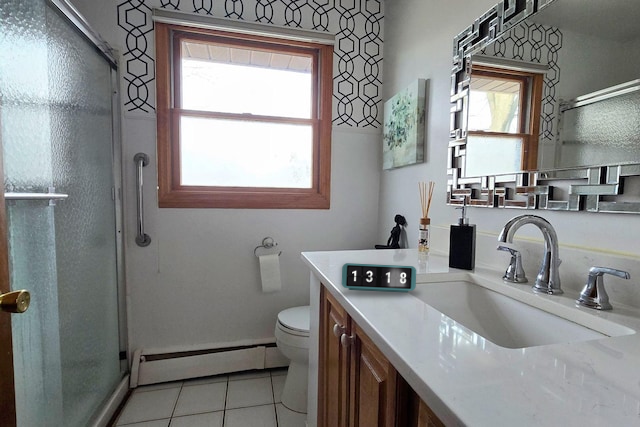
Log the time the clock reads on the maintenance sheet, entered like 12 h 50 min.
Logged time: 13 h 18 min
